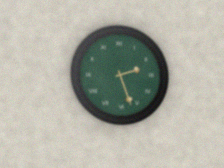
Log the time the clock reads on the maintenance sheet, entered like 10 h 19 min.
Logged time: 2 h 27 min
